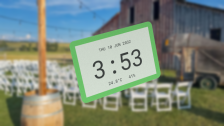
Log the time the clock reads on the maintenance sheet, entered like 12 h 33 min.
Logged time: 3 h 53 min
